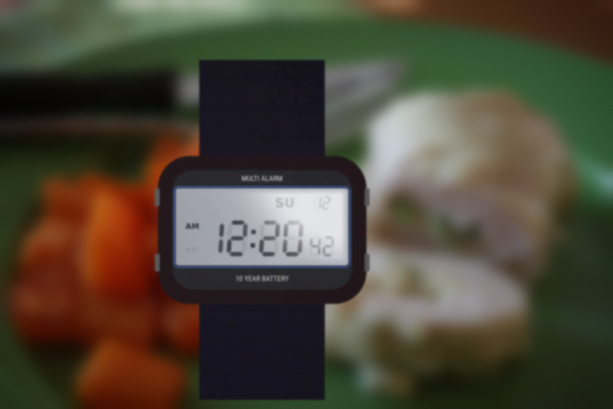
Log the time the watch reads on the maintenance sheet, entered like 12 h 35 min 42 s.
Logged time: 12 h 20 min 42 s
